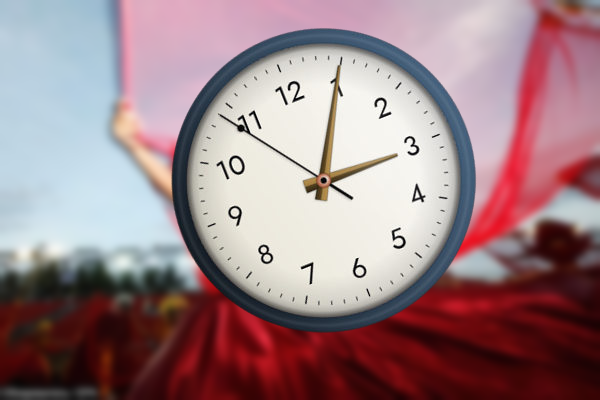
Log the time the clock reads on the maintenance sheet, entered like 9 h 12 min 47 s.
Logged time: 3 h 04 min 54 s
